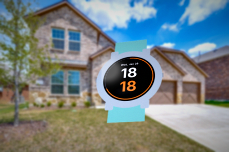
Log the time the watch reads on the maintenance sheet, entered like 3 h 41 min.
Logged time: 18 h 18 min
